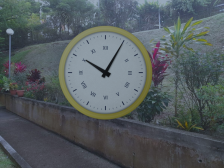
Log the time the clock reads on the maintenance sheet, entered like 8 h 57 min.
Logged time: 10 h 05 min
